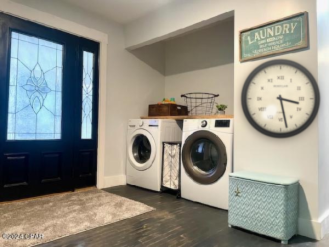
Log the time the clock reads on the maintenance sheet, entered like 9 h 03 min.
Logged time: 3 h 28 min
